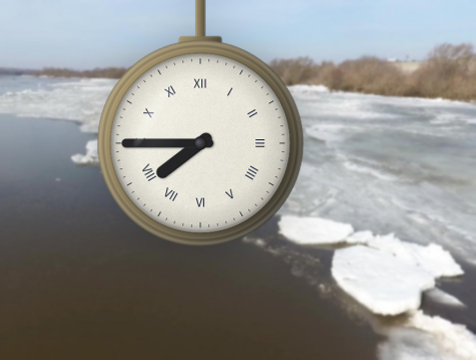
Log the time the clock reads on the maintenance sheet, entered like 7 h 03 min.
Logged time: 7 h 45 min
